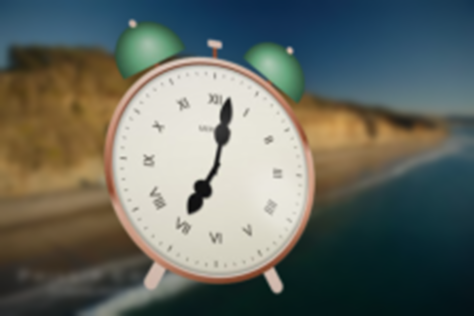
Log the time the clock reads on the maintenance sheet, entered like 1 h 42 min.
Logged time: 7 h 02 min
